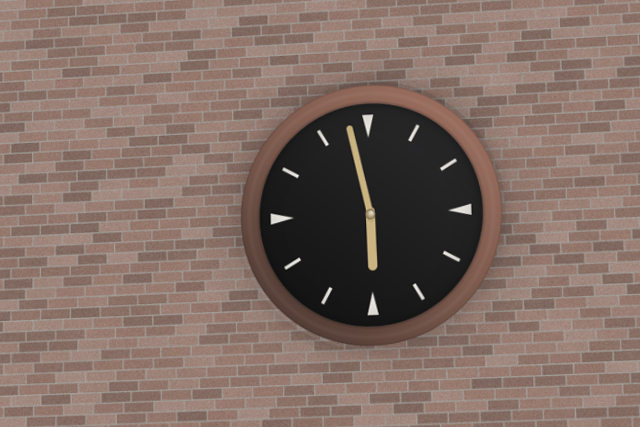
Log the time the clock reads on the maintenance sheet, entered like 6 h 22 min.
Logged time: 5 h 58 min
